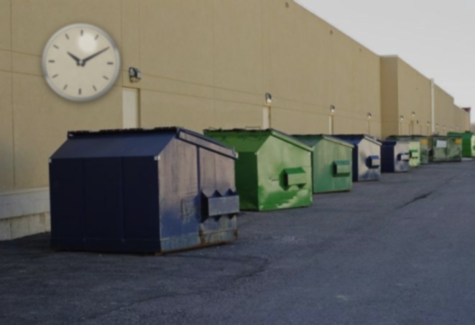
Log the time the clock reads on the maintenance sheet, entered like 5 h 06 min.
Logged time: 10 h 10 min
